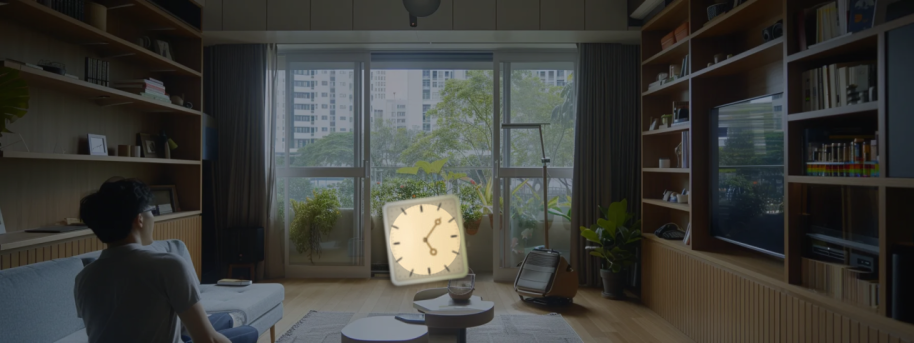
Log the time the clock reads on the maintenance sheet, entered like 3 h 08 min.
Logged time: 5 h 07 min
